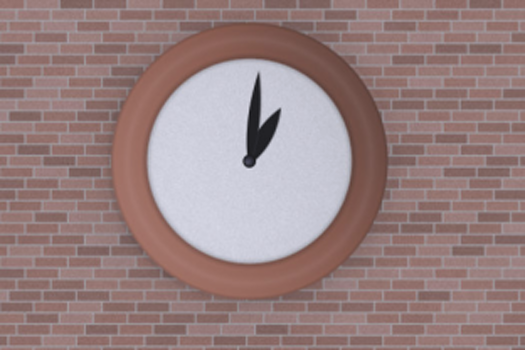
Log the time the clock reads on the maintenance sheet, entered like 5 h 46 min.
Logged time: 1 h 01 min
